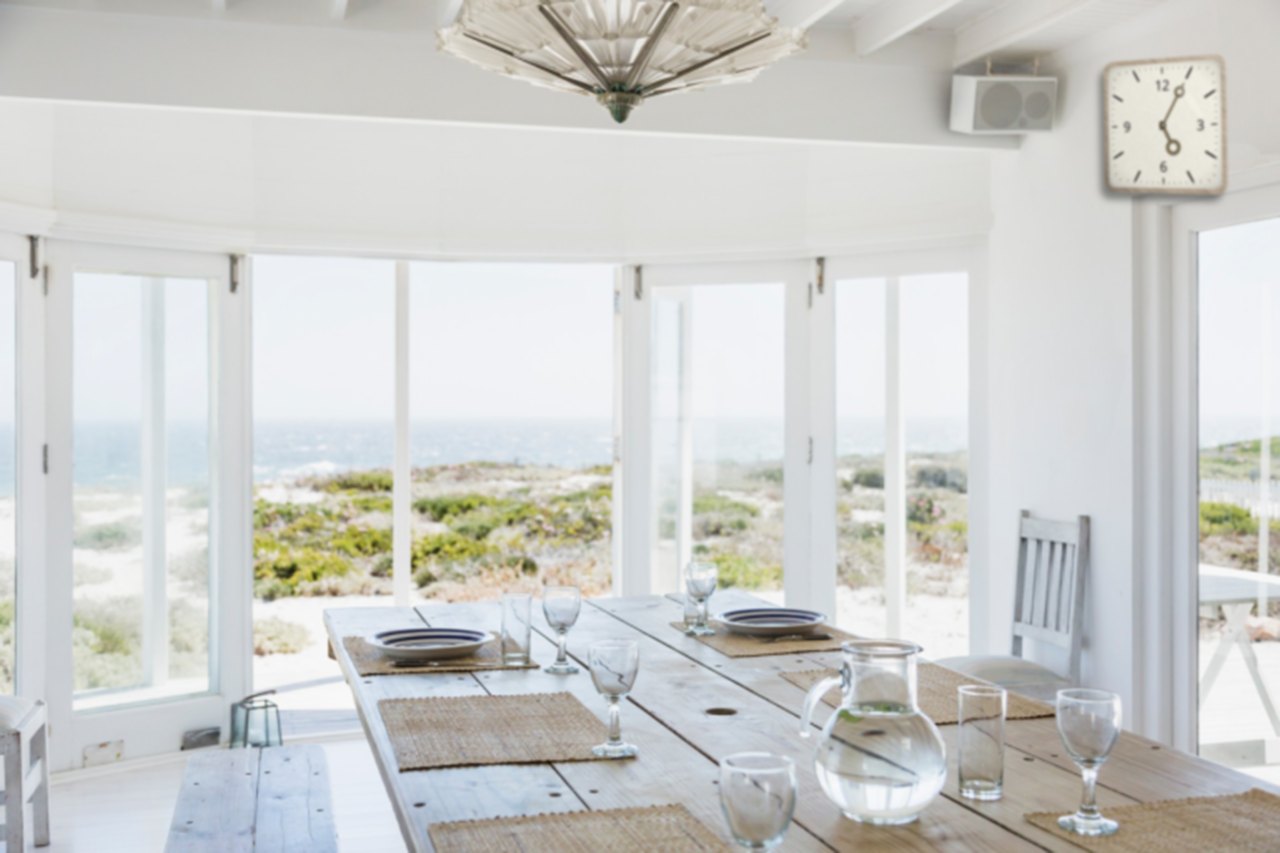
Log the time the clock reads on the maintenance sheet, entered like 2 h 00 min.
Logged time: 5 h 05 min
